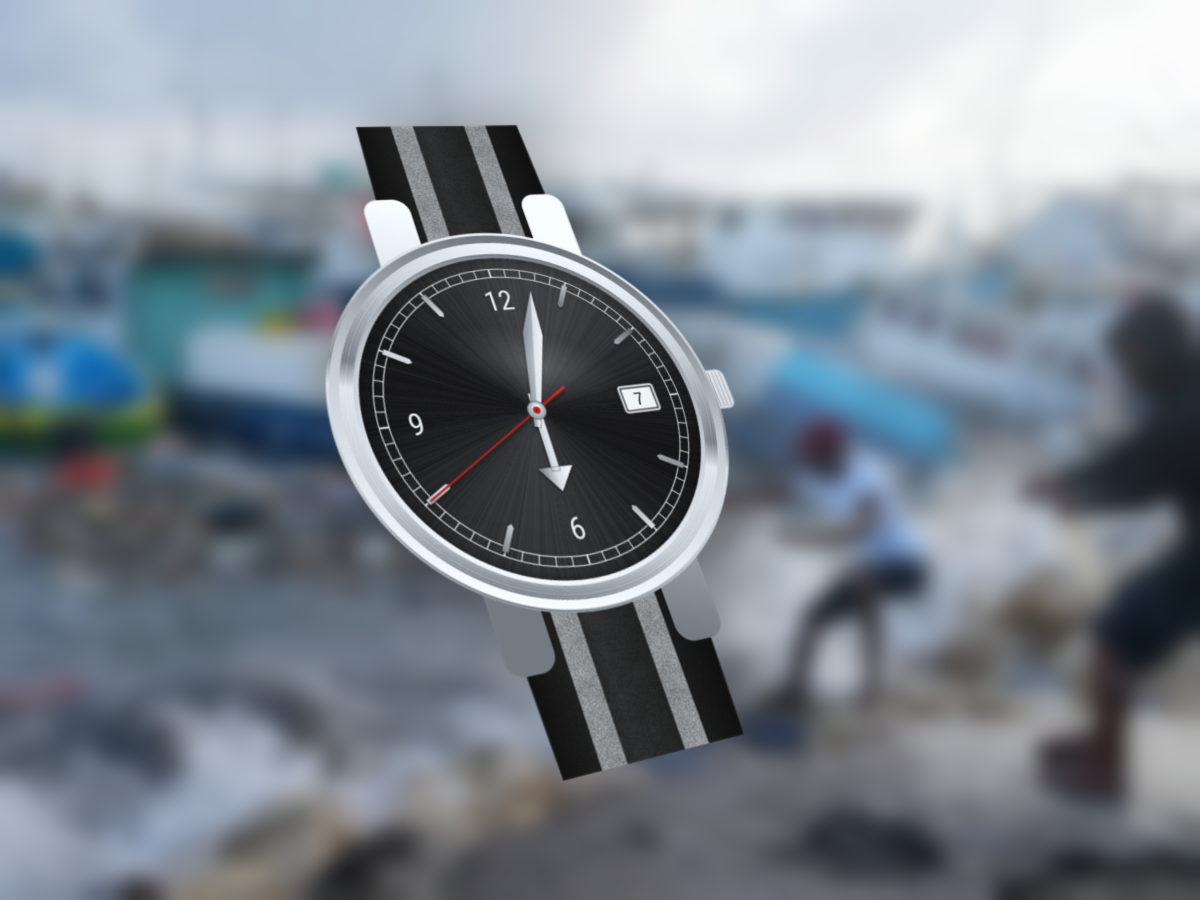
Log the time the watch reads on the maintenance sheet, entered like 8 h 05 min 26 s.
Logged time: 6 h 02 min 40 s
